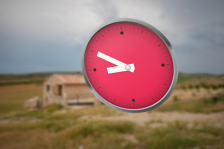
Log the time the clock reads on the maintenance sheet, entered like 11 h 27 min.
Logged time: 8 h 50 min
